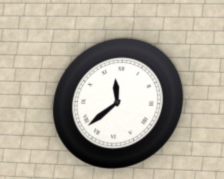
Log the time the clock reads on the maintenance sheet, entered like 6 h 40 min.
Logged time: 11 h 38 min
